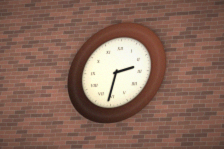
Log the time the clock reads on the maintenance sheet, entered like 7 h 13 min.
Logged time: 2 h 31 min
